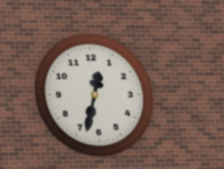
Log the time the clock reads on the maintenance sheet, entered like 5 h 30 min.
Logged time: 12 h 33 min
